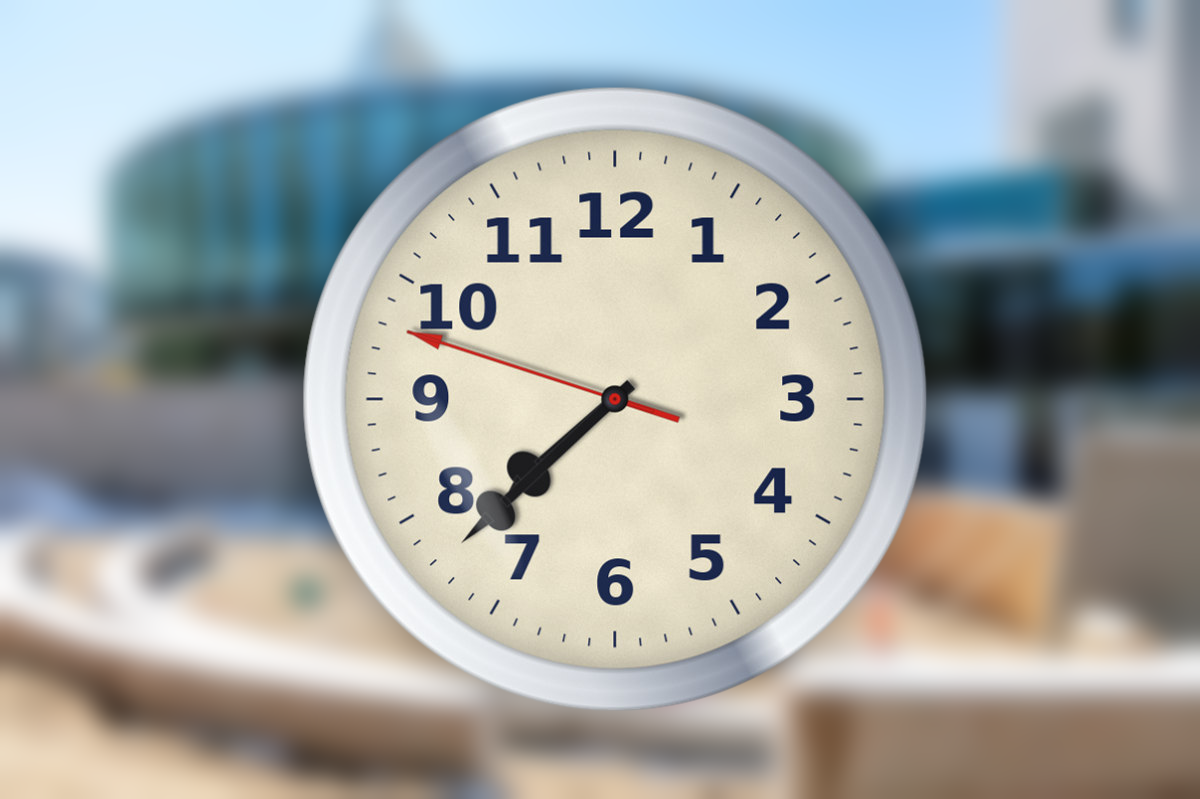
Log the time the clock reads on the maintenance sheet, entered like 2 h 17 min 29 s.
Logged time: 7 h 37 min 48 s
